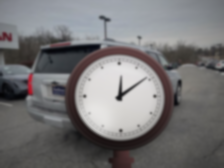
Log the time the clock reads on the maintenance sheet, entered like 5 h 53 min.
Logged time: 12 h 09 min
